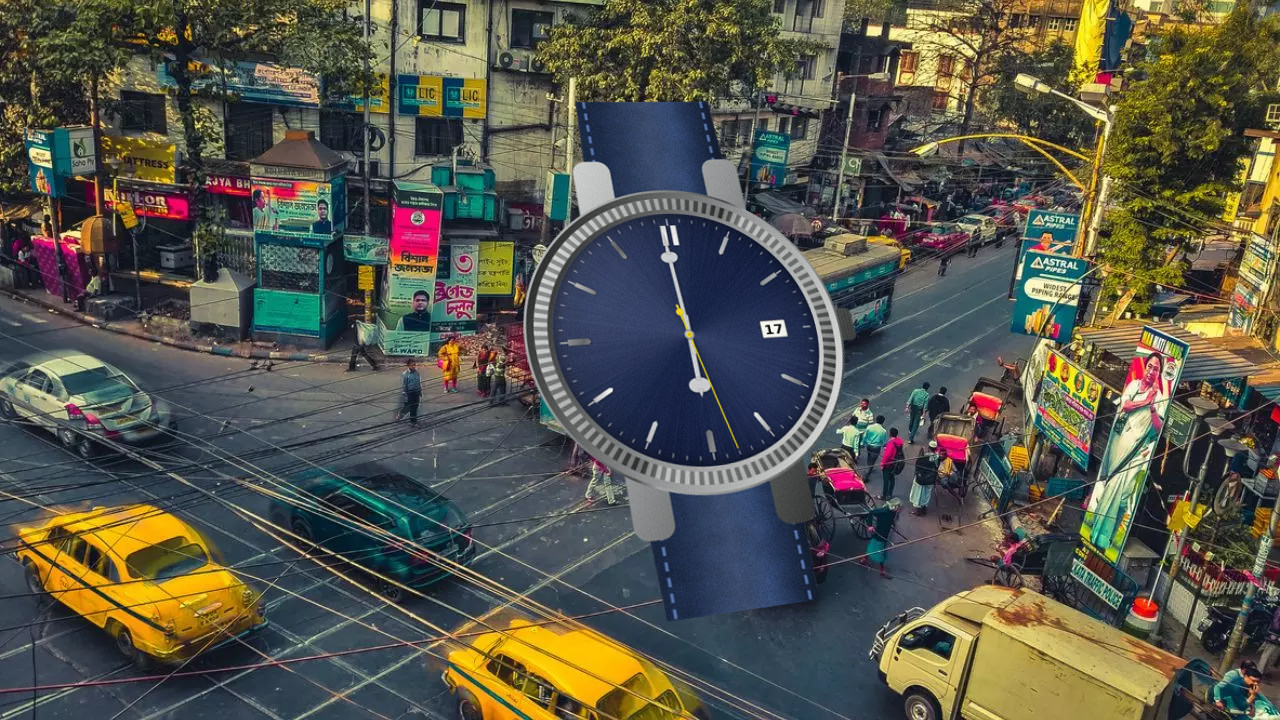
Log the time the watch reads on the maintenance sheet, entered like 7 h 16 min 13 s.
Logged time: 5 h 59 min 28 s
